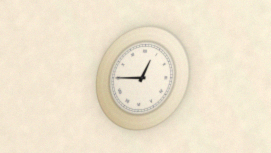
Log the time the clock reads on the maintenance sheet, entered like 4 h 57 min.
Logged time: 12 h 45 min
